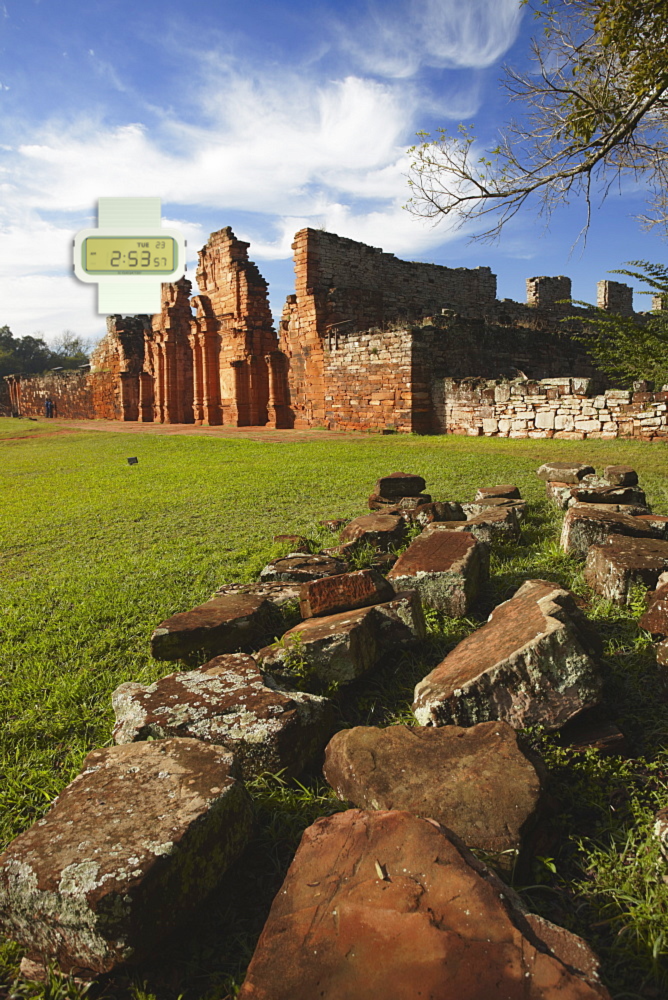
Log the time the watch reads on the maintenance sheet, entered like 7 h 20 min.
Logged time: 2 h 53 min
